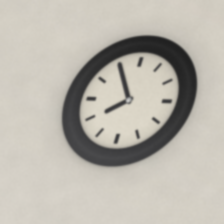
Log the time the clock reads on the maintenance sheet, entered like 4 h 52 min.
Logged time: 7 h 55 min
